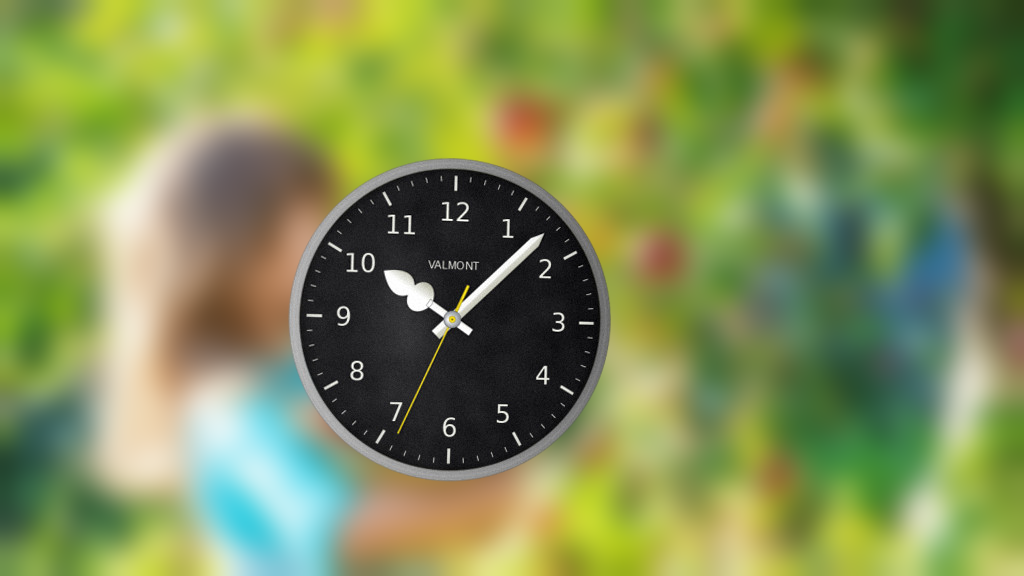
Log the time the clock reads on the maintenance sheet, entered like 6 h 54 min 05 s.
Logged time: 10 h 07 min 34 s
